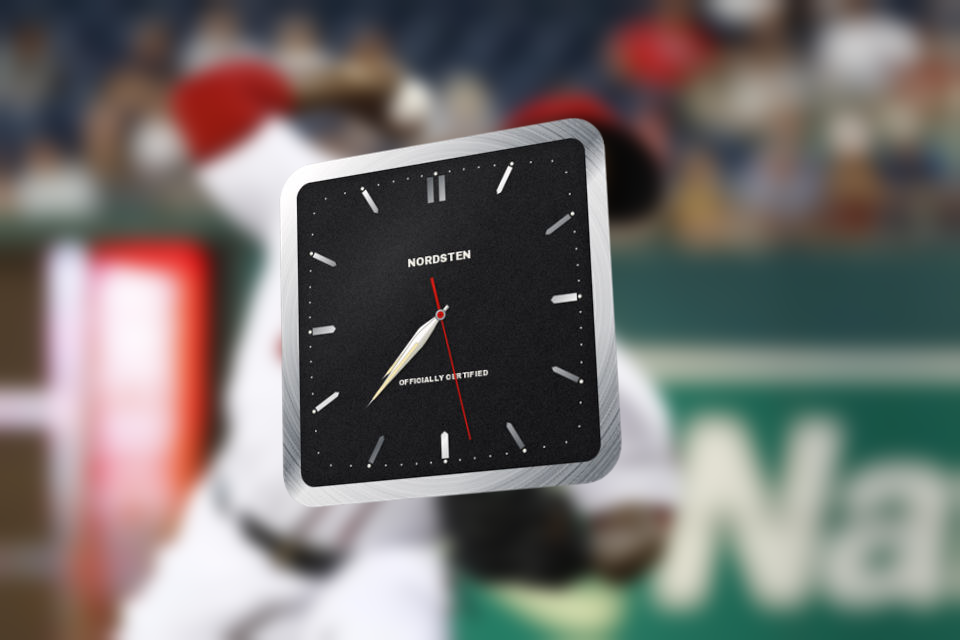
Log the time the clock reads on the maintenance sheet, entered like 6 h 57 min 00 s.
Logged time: 7 h 37 min 28 s
